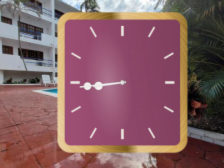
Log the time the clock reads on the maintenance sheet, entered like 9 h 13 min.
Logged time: 8 h 44 min
